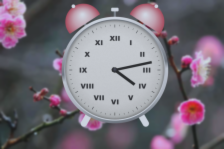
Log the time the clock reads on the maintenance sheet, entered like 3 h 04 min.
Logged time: 4 h 13 min
